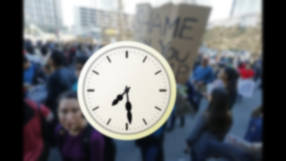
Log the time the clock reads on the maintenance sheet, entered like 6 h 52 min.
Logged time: 7 h 29 min
